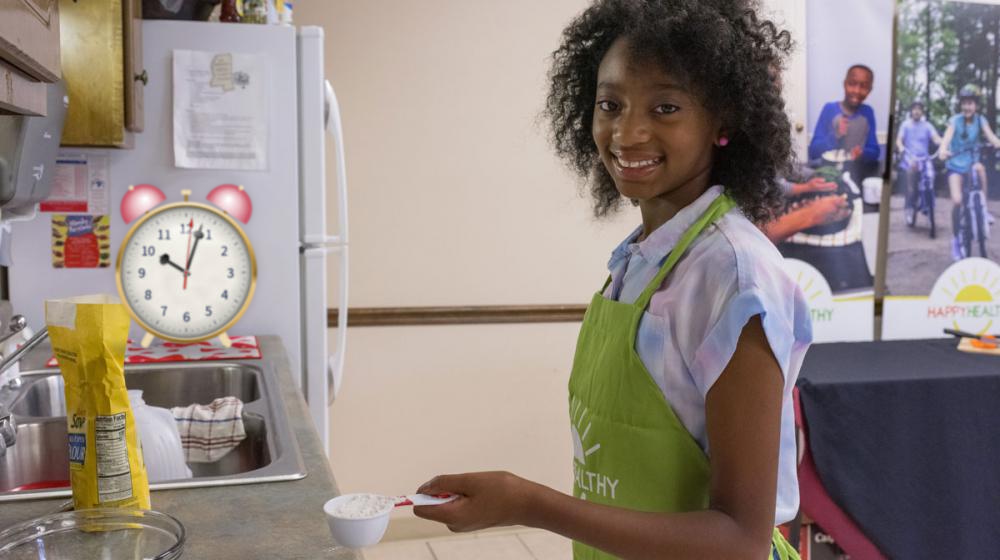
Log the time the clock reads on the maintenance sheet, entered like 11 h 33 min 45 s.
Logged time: 10 h 03 min 01 s
